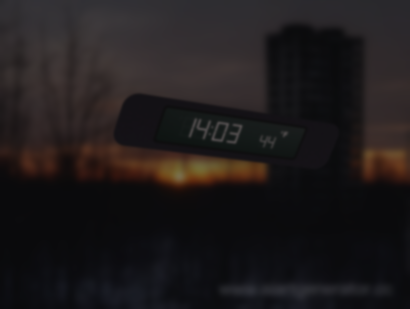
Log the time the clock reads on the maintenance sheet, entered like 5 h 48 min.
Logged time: 14 h 03 min
